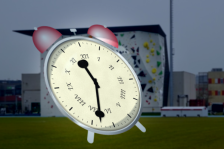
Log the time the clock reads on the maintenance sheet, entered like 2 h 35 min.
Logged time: 11 h 33 min
